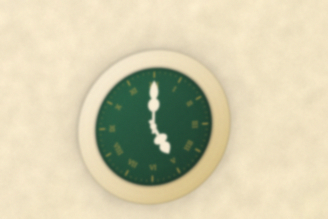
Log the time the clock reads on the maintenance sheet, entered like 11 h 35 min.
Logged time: 5 h 00 min
